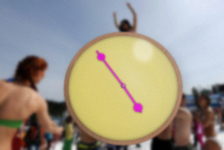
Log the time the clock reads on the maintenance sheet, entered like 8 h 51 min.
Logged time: 4 h 54 min
